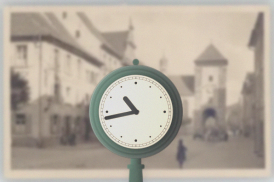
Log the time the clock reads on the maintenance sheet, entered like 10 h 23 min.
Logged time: 10 h 43 min
